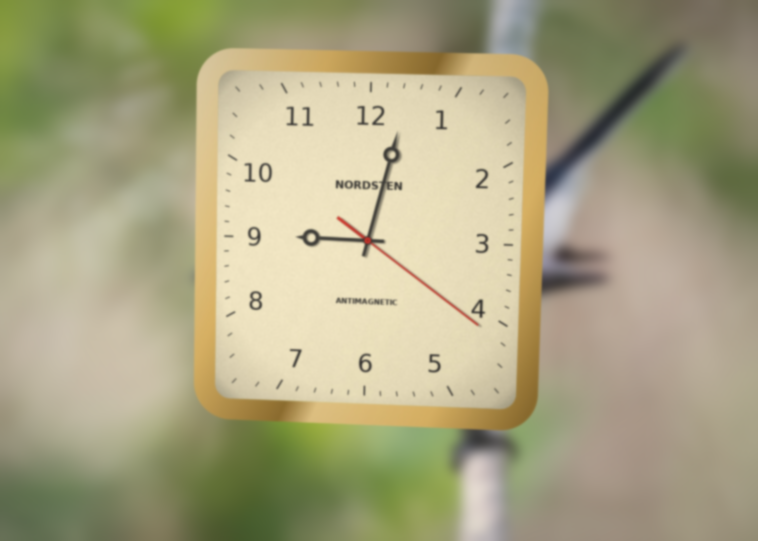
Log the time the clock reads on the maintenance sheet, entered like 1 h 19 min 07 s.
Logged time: 9 h 02 min 21 s
